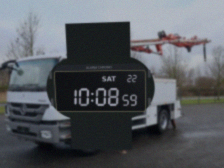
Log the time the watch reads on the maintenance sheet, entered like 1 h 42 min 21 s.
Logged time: 10 h 08 min 59 s
